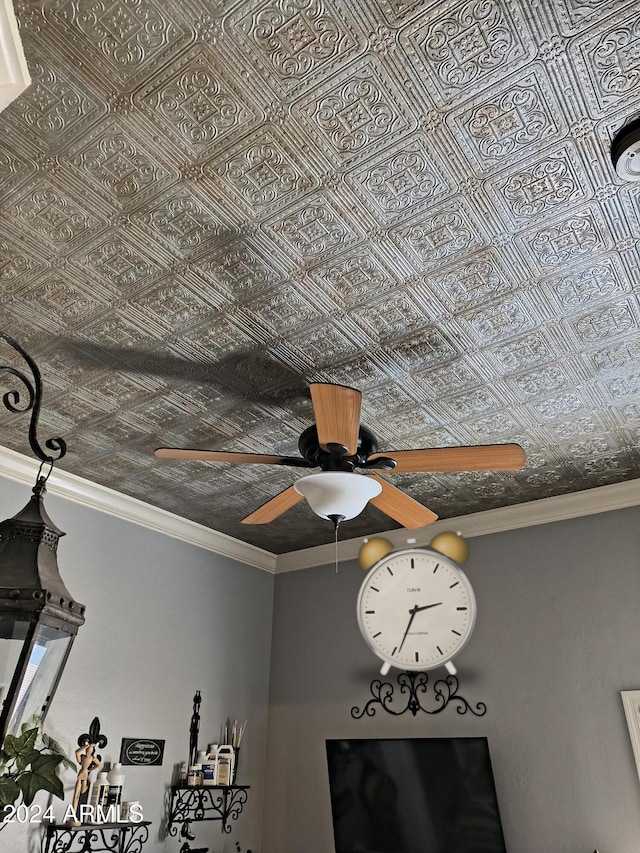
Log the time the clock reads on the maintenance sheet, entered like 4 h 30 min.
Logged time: 2 h 34 min
